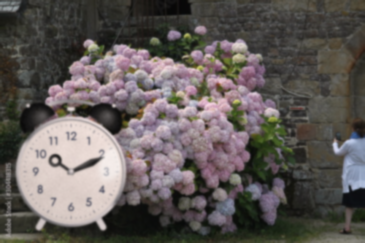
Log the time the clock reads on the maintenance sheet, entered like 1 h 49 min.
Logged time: 10 h 11 min
